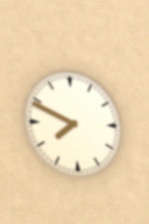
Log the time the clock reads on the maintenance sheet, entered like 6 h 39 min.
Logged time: 7 h 49 min
